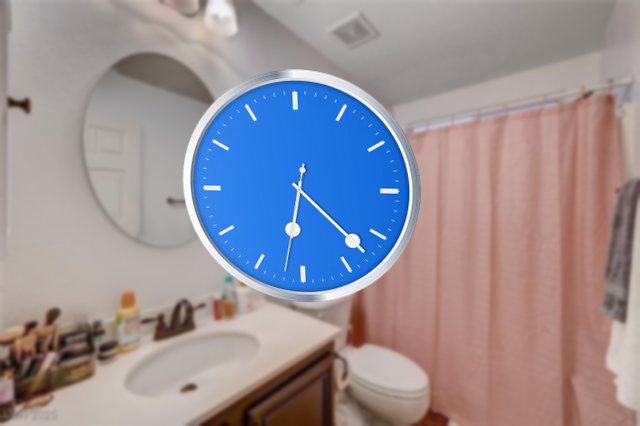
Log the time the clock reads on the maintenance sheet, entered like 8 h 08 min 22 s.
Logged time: 6 h 22 min 32 s
